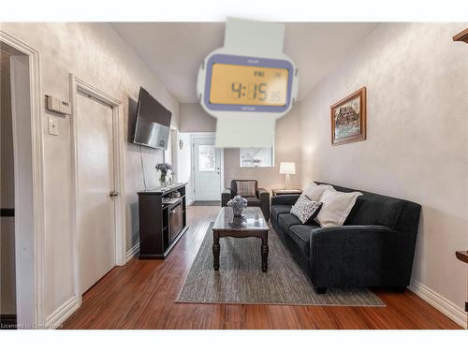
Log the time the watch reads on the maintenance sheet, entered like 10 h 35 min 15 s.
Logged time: 4 h 15 min 35 s
